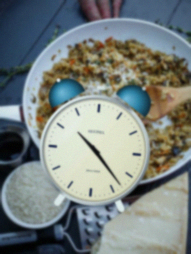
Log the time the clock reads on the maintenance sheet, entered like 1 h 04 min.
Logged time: 10 h 23 min
